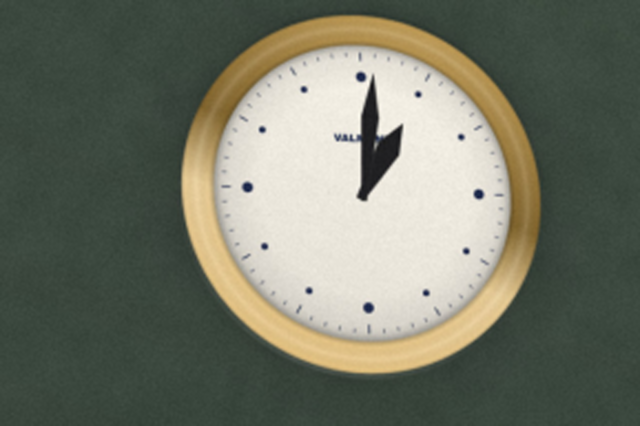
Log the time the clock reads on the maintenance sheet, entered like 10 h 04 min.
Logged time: 1 h 01 min
